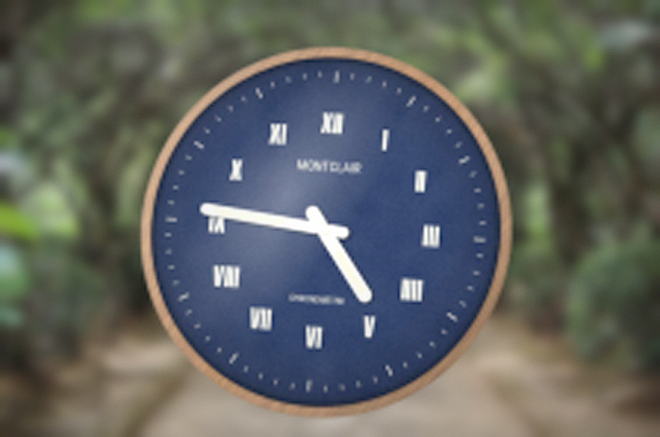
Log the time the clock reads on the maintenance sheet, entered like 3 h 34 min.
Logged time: 4 h 46 min
